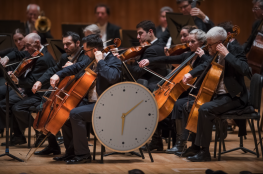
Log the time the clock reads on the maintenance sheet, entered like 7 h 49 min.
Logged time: 6 h 09 min
